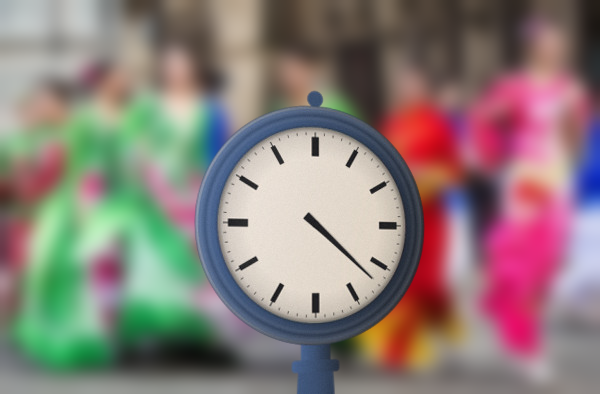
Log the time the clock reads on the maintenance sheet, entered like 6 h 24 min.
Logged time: 4 h 22 min
